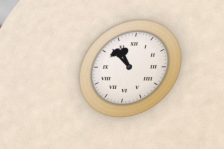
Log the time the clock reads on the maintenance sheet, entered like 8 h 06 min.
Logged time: 10 h 52 min
